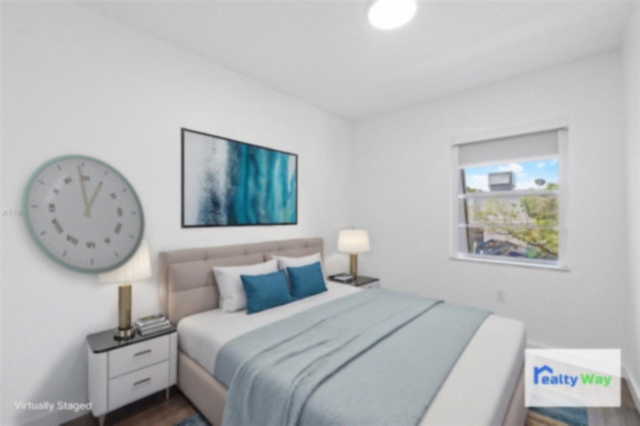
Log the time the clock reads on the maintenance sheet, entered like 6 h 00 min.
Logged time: 12 h 59 min
